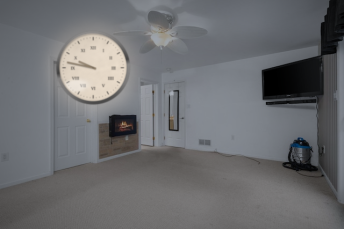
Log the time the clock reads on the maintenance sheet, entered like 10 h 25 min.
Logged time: 9 h 47 min
